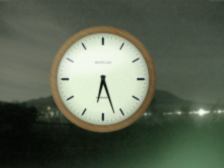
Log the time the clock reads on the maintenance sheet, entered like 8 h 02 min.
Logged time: 6 h 27 min
